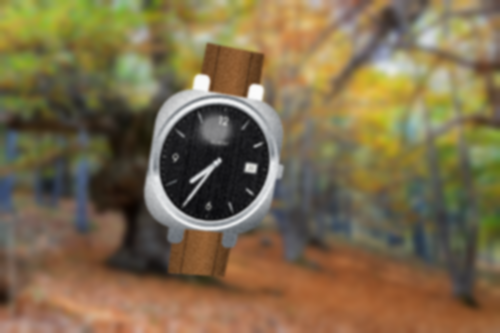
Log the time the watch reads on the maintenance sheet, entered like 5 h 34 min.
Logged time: 7 h 35 min
